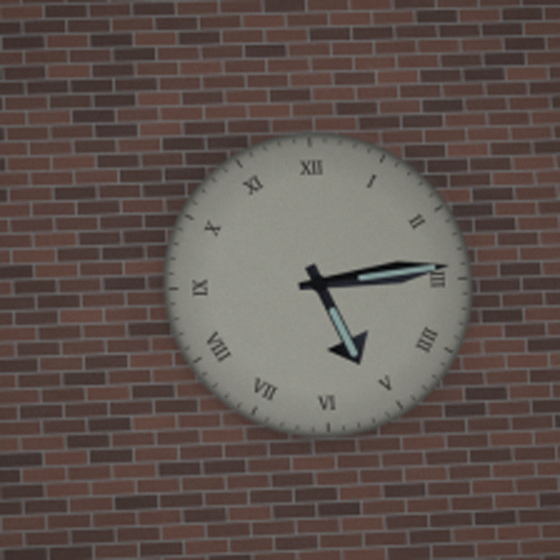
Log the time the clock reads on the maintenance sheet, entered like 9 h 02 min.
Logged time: 5 h 14 min
